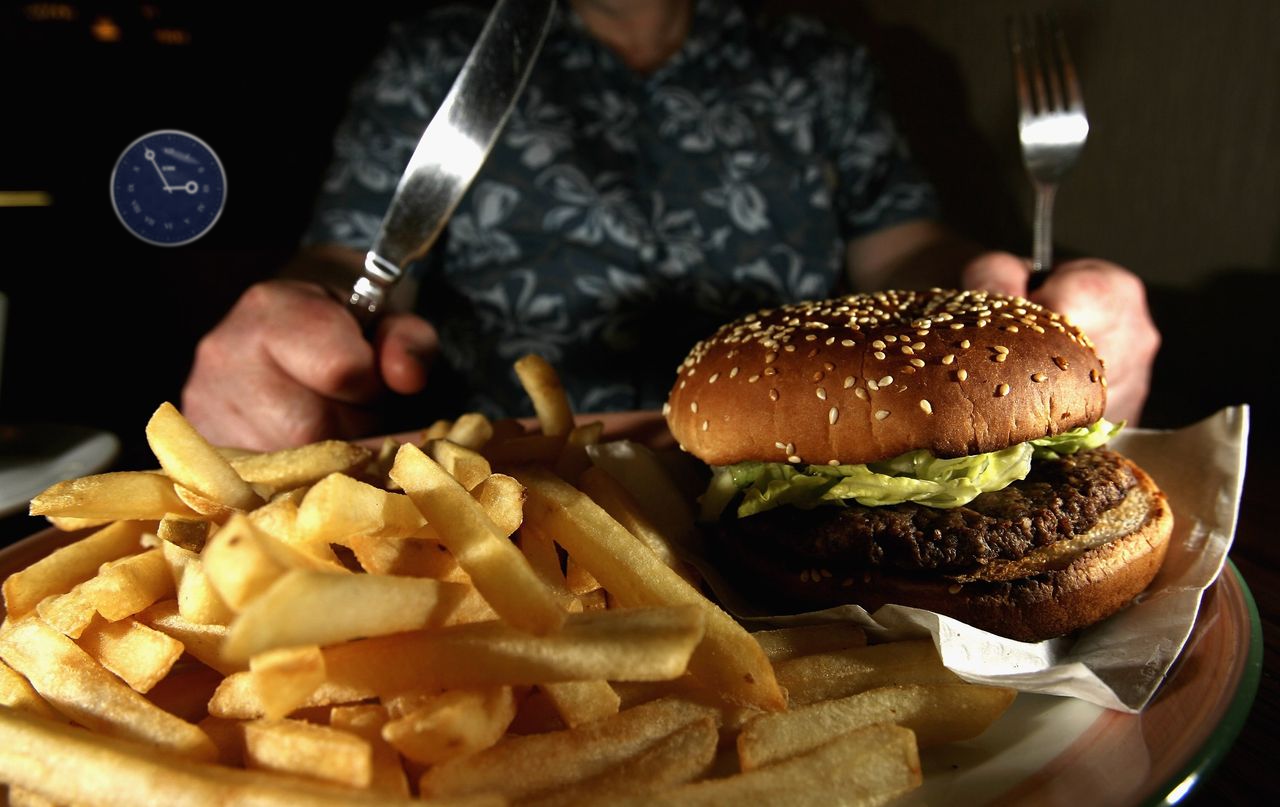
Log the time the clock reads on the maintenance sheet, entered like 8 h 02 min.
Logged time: 2 h 55 min
